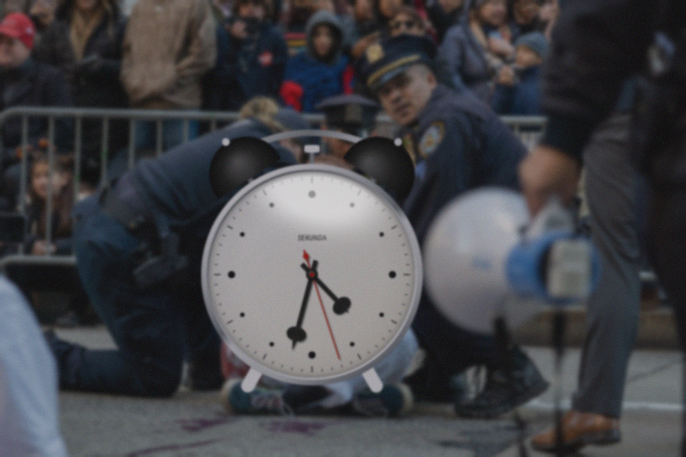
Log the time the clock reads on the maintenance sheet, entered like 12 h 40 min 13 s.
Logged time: 4 h 32 min 27 s
